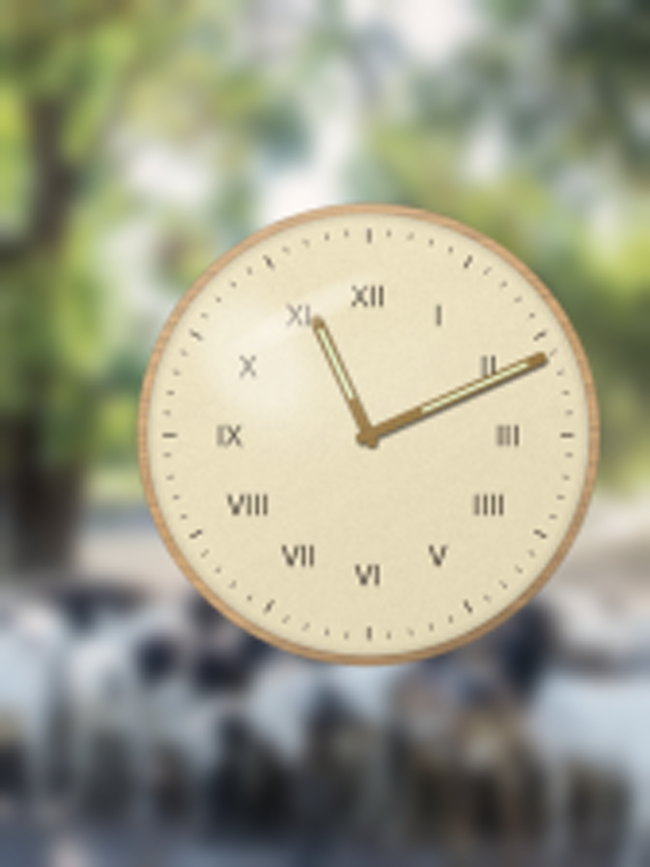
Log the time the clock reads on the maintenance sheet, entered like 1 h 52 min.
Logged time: 11 h 11 min
